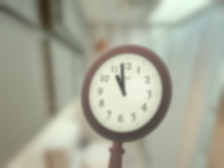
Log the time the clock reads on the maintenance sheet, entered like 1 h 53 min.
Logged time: 10 h 58 min
